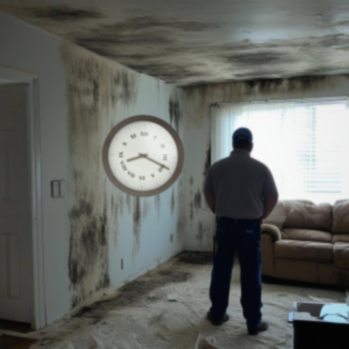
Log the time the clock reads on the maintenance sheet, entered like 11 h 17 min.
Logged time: 8 h 19 min
